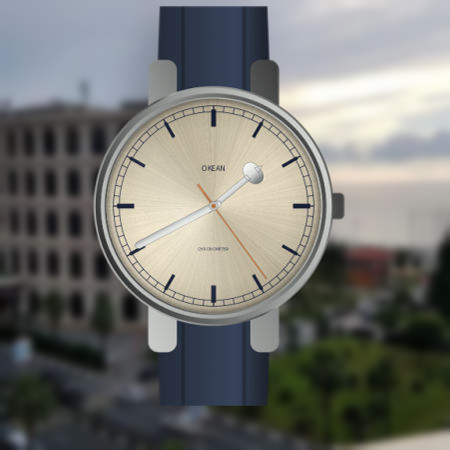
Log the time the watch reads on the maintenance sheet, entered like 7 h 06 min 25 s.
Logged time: 1 h 40 min 24 s
